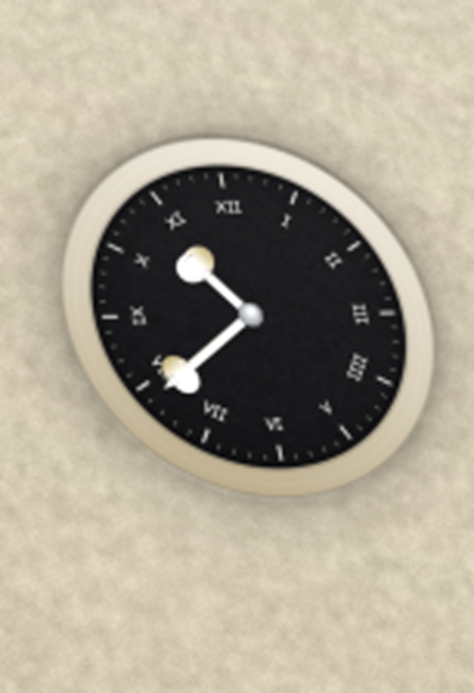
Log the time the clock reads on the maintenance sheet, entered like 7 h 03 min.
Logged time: 10 h 39 min
